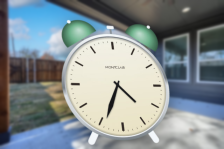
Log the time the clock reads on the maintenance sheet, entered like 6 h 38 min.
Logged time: 4 h 34 min
